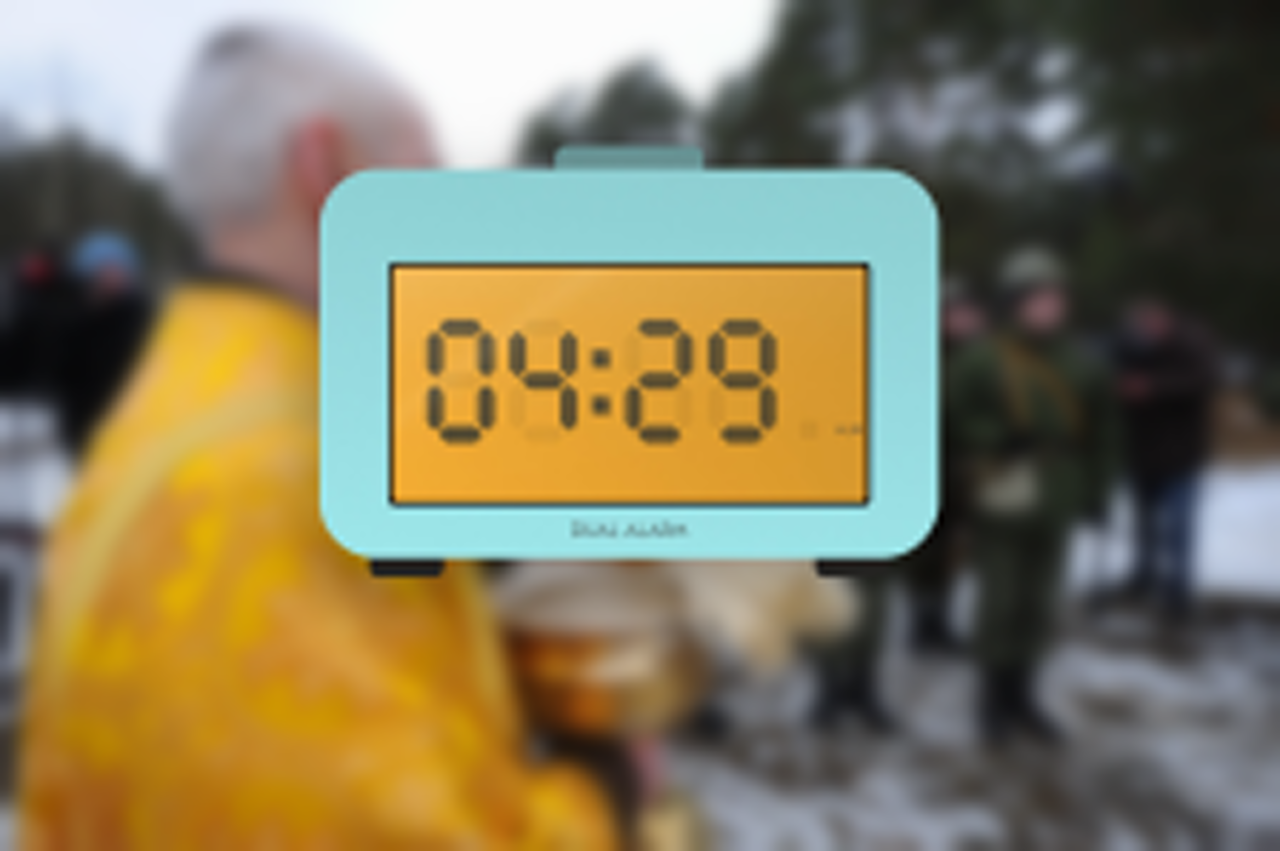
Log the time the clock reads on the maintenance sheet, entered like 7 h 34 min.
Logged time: 4 h 29 min
